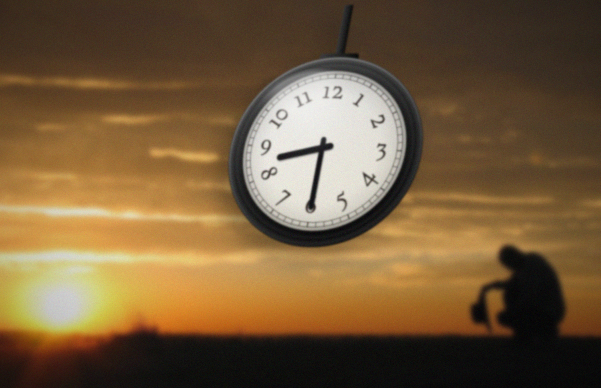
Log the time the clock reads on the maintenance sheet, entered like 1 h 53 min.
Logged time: 8 h 30 min
